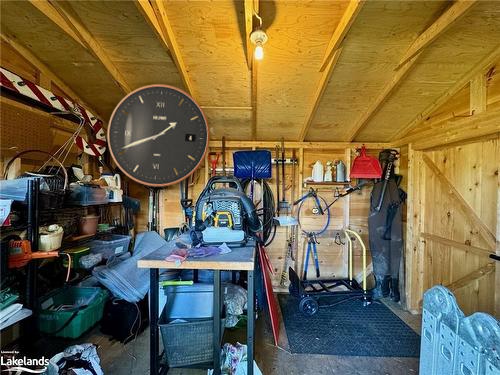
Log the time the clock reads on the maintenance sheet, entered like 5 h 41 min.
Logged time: 1 h 41 min
